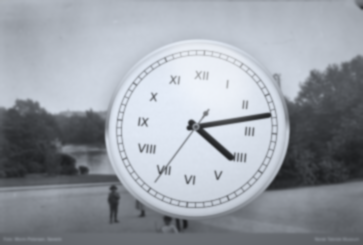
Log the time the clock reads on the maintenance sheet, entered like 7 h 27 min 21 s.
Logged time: 4 h 12 min 35 s
